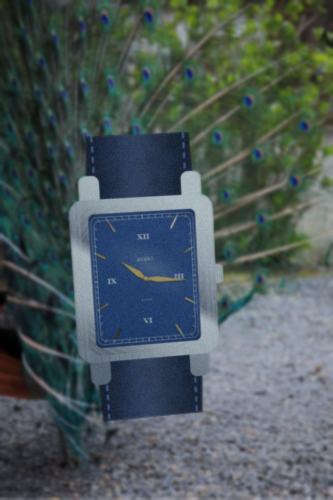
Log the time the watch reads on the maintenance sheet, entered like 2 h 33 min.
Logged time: 10 h 16 min
